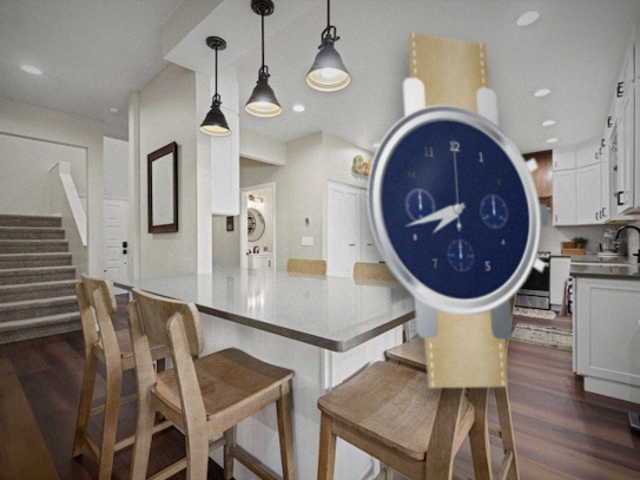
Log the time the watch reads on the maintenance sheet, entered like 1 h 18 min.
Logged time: 7 h 42 min
